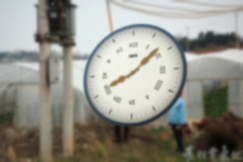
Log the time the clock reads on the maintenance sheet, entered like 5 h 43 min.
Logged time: 8 h 08 min
